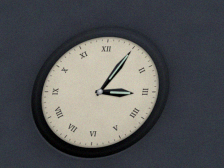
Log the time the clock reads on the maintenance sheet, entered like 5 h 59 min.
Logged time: 3 h 05 min
